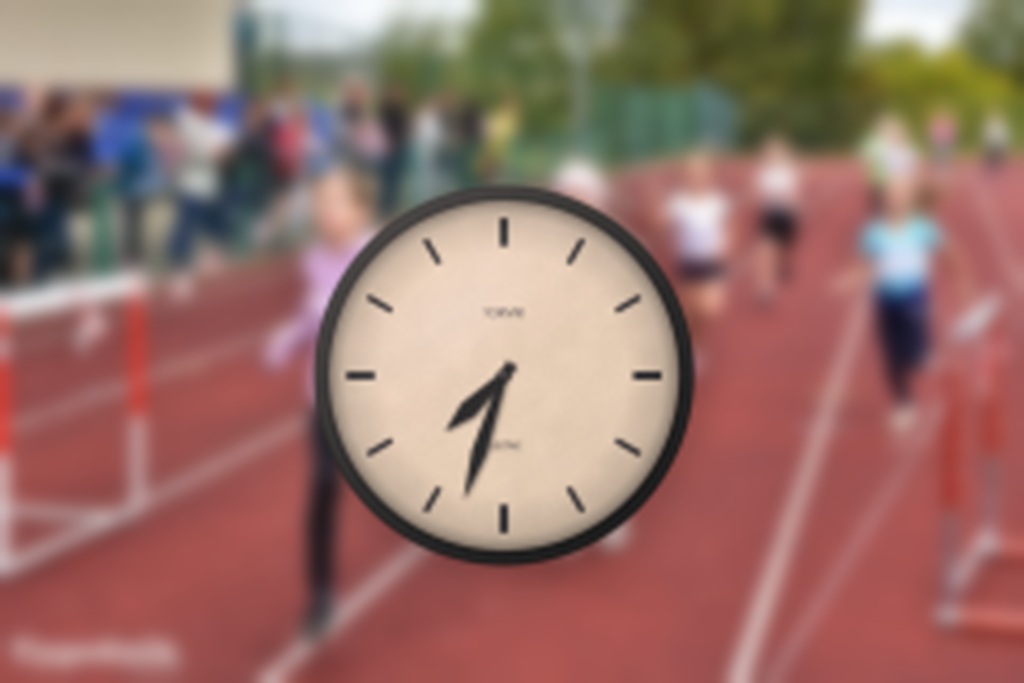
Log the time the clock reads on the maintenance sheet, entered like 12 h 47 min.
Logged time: 7 h 33 min
